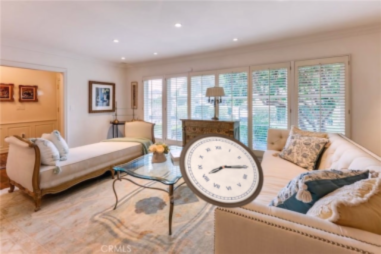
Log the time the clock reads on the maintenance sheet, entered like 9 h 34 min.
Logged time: 8 h 15 min
